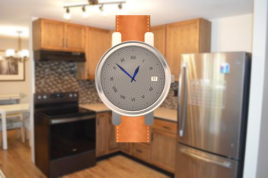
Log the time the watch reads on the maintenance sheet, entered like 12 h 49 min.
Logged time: 12 h 52 min
